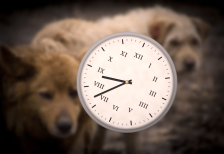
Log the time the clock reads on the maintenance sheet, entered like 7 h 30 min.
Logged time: 8 h 37 min
